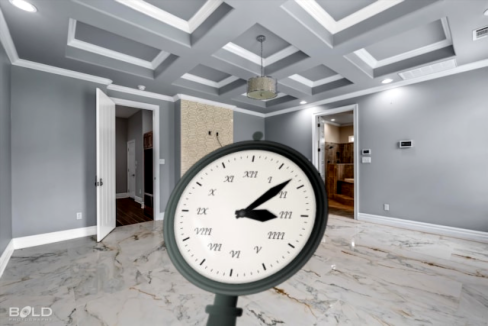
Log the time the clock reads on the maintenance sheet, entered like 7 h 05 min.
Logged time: 3 h 08 min
